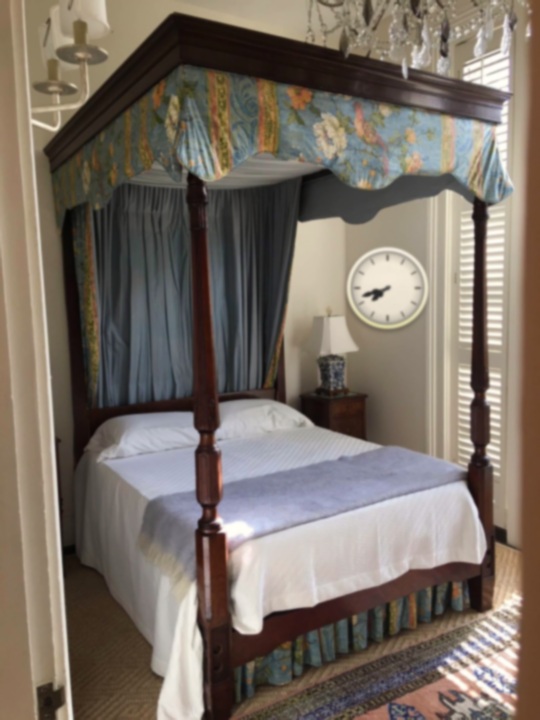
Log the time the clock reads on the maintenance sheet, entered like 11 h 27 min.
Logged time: 7 h 42 min
